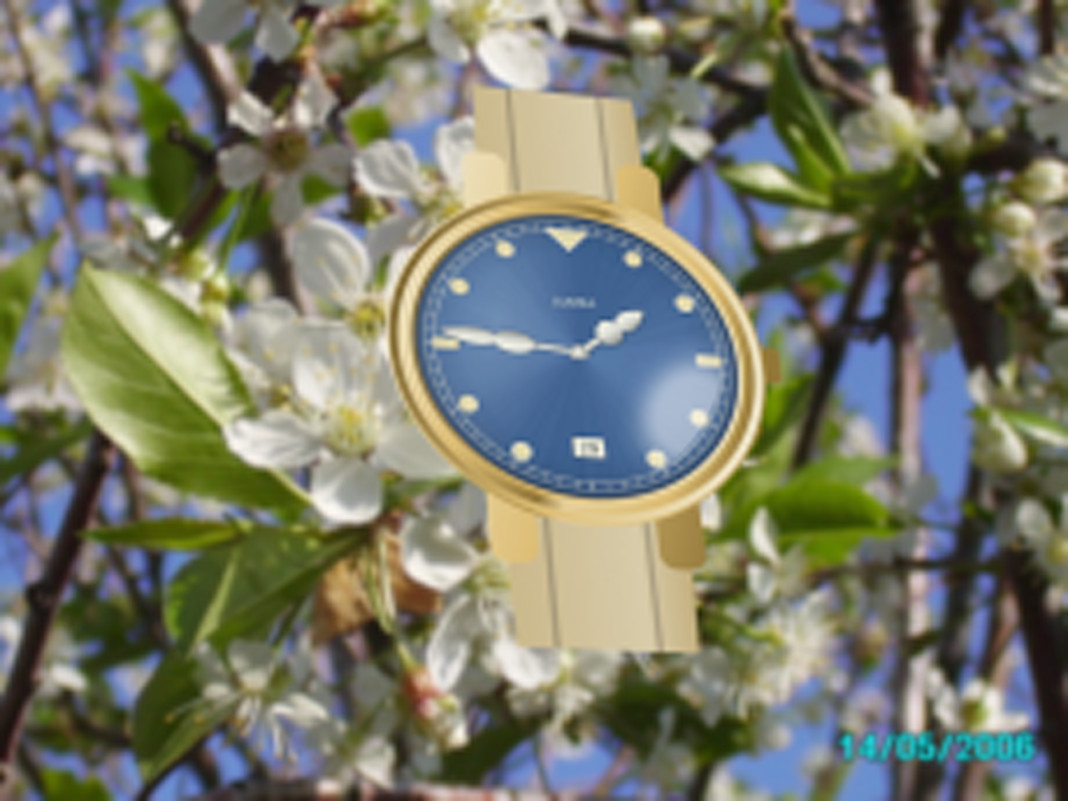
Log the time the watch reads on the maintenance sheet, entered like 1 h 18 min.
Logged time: 1 h 46 min
